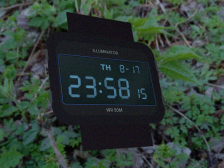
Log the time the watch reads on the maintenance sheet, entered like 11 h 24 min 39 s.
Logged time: 23 h 58 min 15 s
